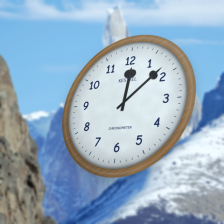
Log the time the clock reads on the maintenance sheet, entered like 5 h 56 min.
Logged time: 12 h 08 min
